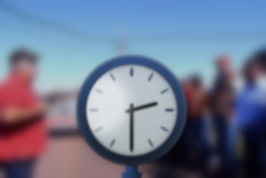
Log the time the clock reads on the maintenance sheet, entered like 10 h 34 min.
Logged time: 2 h 30 min
